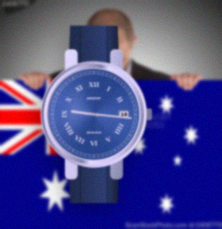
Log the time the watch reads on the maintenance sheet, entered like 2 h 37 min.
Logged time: 9 h 16 min
